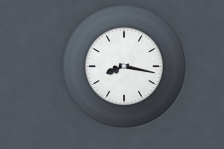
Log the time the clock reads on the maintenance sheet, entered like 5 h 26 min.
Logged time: 8 h 17 min
